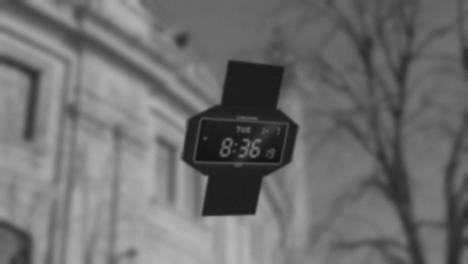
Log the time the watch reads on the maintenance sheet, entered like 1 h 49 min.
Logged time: 8 h 36 min
